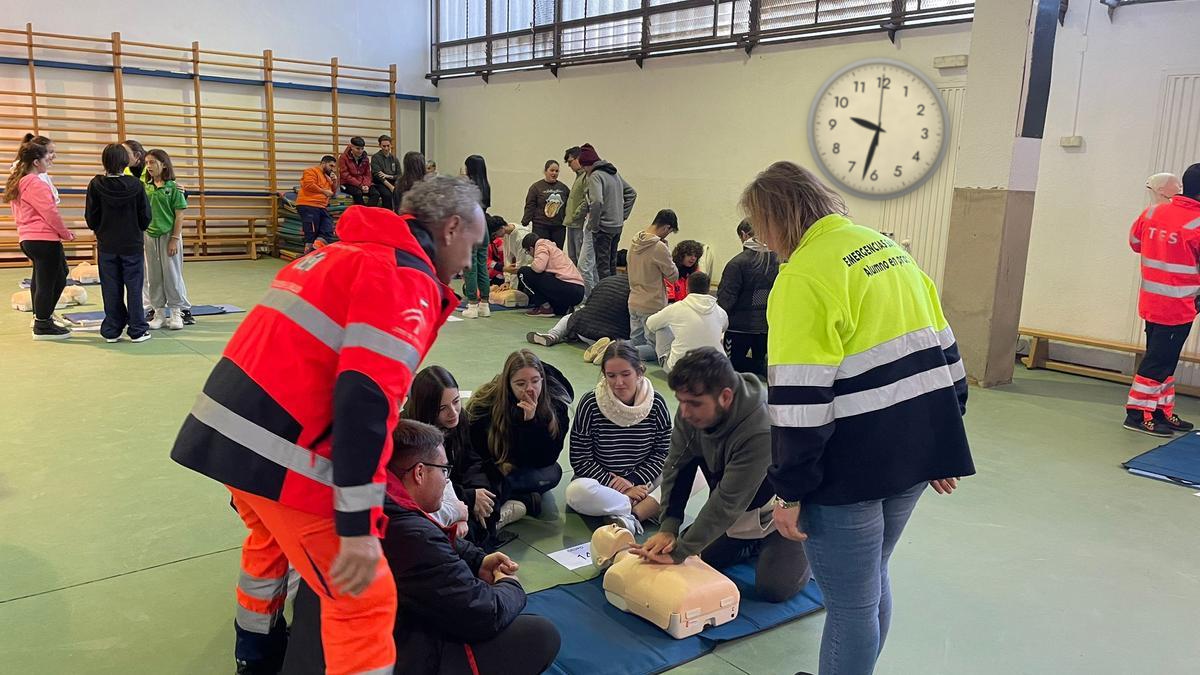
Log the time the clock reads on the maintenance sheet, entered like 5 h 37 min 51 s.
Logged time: 9 h 32 min 00 s
